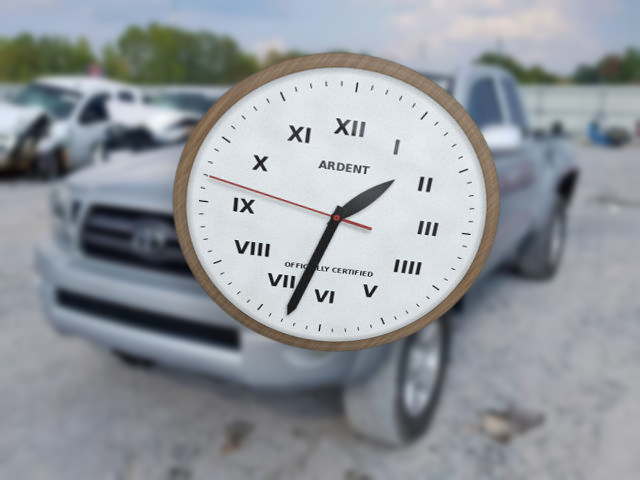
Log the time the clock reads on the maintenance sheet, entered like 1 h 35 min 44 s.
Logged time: 1 h 32 min 47 s
